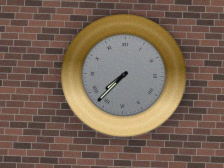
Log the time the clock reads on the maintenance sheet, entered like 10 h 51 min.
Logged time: 7 h 37 min
